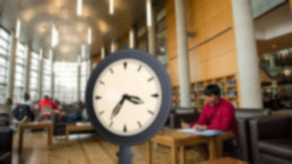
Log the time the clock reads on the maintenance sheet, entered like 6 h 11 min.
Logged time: 3 h 36 min
